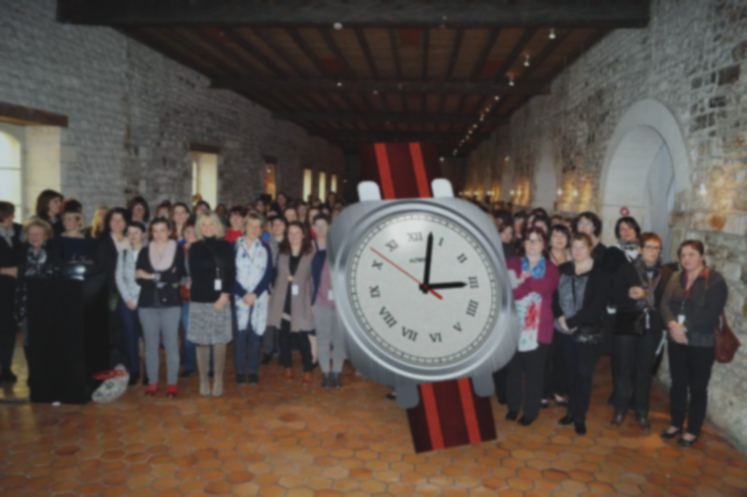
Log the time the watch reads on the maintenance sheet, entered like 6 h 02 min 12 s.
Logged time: 3 h 02 min 52 s
